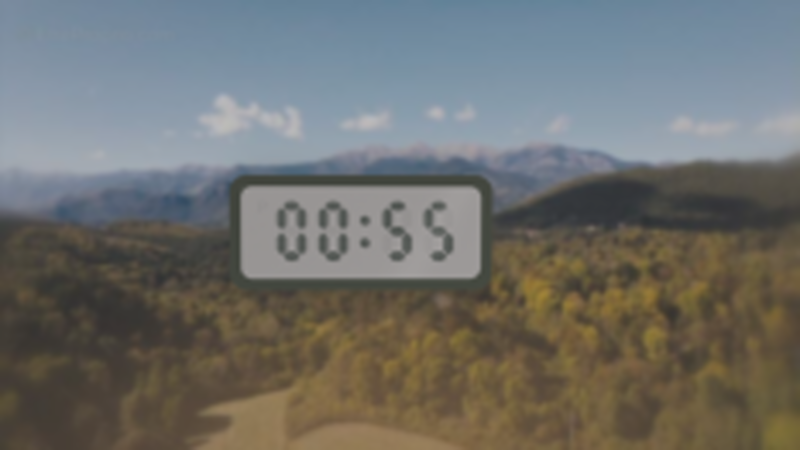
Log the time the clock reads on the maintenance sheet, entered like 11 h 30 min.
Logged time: 0 h 55 min
